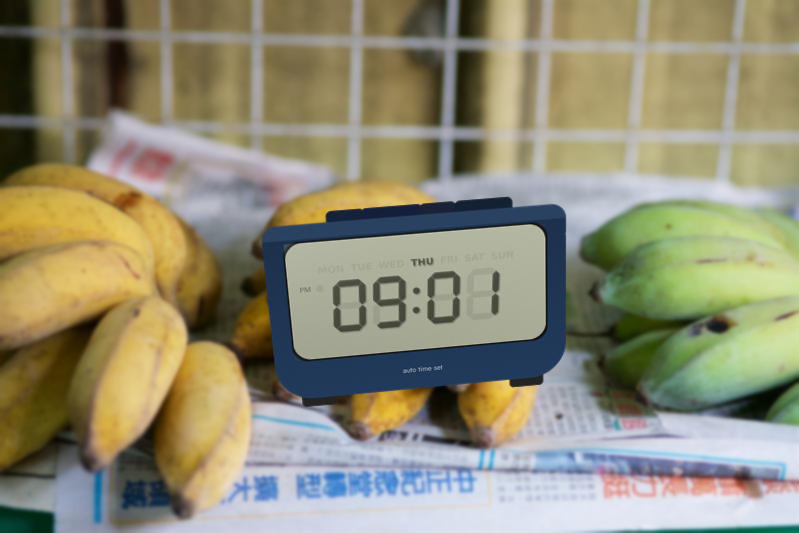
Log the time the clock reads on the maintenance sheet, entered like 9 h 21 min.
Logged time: 9 h 01 min
